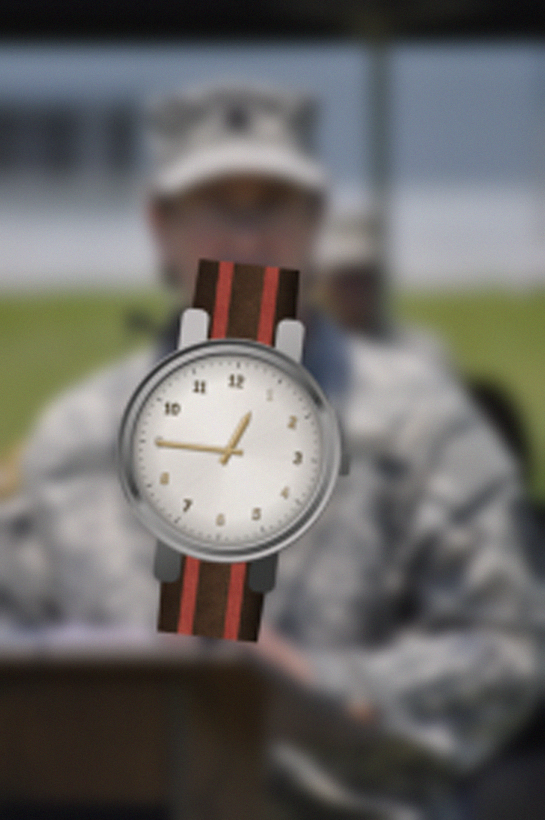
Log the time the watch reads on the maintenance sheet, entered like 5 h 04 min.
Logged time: 12 h 45 min
